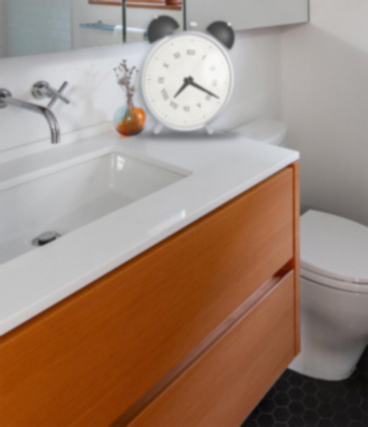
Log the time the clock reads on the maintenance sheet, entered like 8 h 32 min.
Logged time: 7 h 19 min
